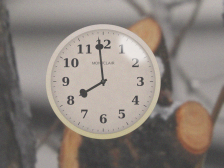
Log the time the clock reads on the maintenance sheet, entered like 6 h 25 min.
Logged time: 7 h 59 min
